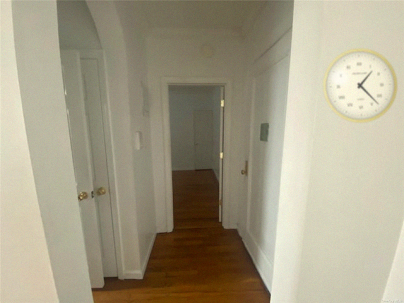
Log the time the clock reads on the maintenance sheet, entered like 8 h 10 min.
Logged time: 1 h 23 min
